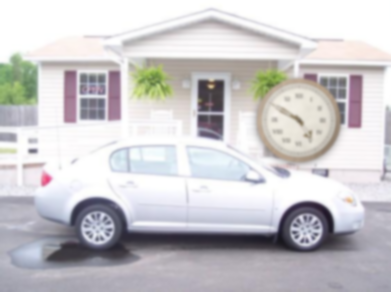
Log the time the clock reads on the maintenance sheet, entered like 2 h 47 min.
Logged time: 4 h 50 min
